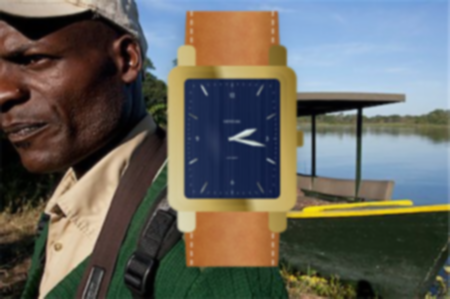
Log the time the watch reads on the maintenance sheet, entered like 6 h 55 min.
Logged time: 2 h 17 min
